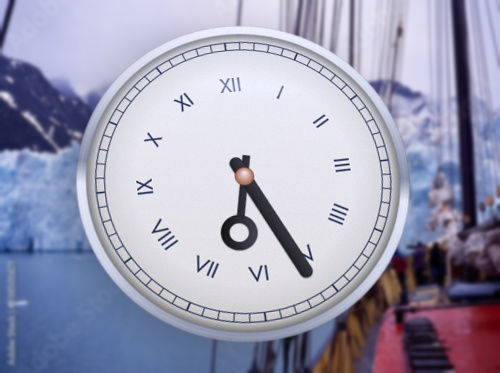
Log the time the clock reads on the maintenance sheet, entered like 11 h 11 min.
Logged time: 6 h 26 min
